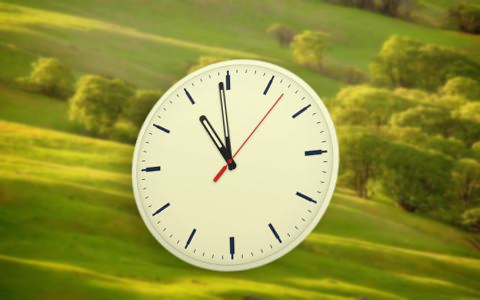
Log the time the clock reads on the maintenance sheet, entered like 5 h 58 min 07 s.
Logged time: 10 h 59 min 07 s
